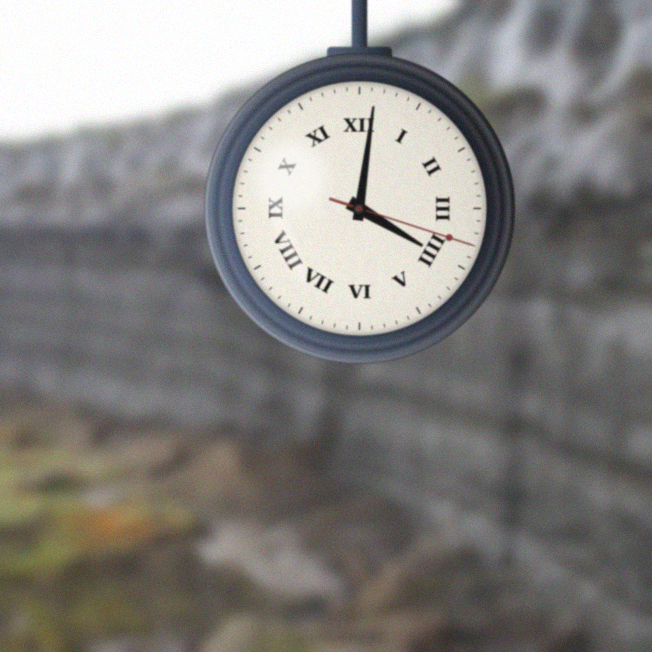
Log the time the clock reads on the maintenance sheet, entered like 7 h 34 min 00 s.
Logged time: 4 h 01 min 18 s
